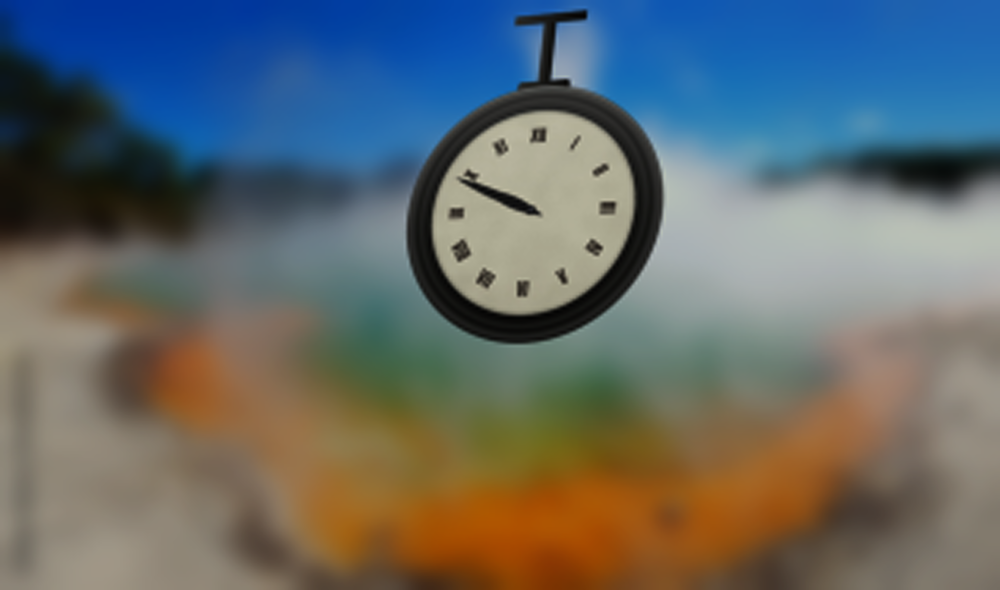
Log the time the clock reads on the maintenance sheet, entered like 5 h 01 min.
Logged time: 9 h 49 min
